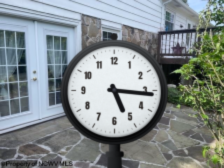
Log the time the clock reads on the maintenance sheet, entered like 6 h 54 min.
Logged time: 5 h 16 min
